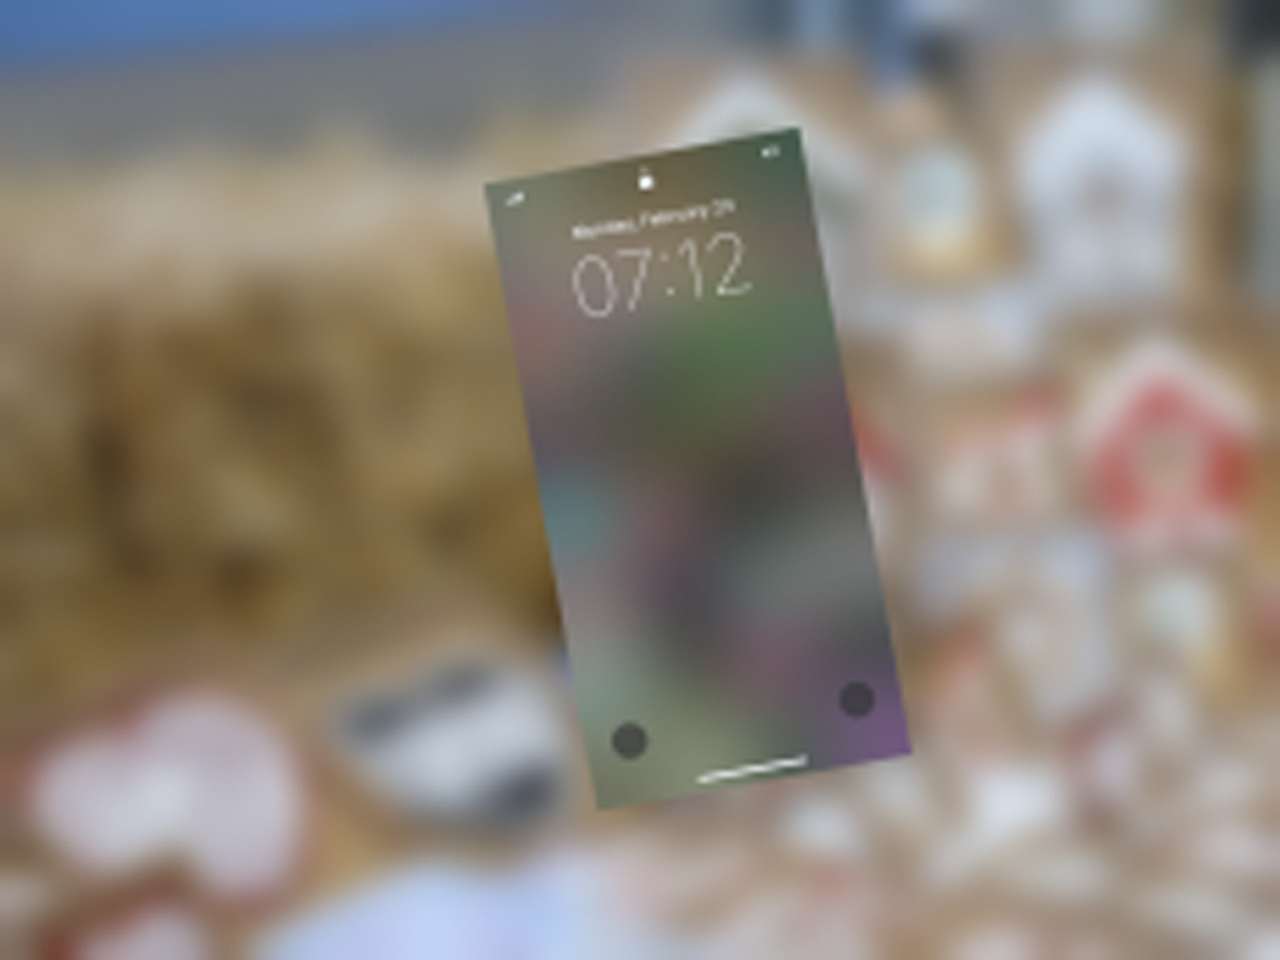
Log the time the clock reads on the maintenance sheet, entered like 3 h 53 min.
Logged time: 7 h 12 min
